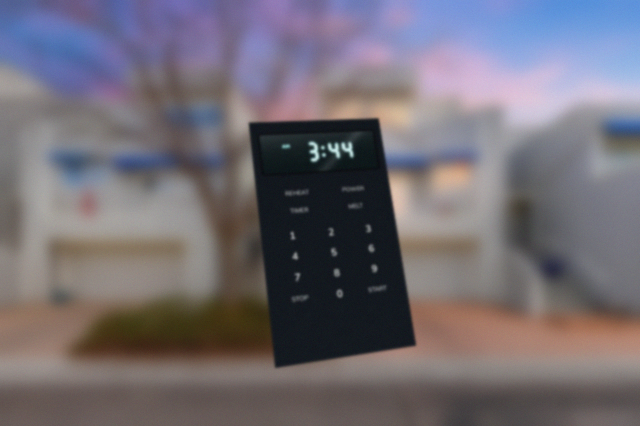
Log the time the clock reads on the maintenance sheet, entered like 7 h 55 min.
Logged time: 3 h 44 min
